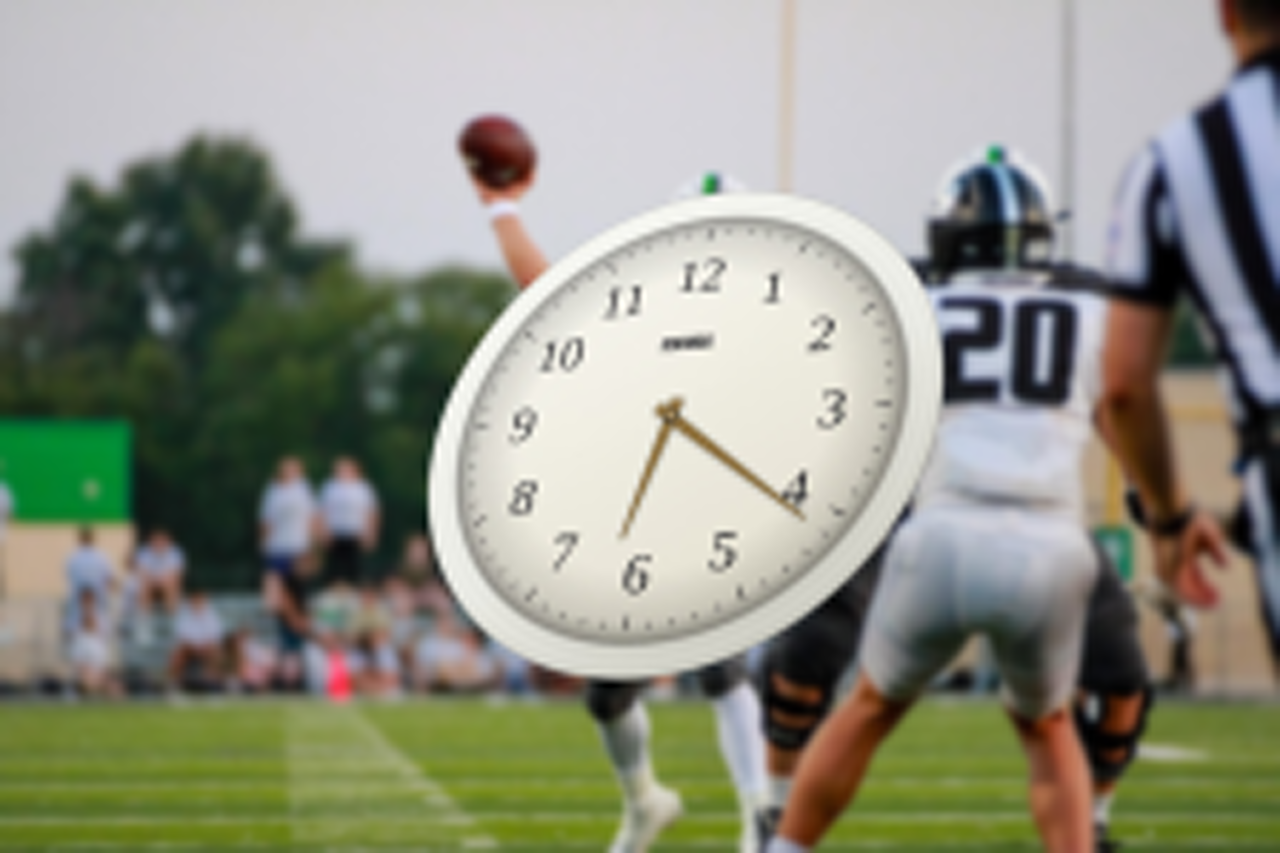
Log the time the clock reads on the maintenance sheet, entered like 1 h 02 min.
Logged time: 6 h 21 min
